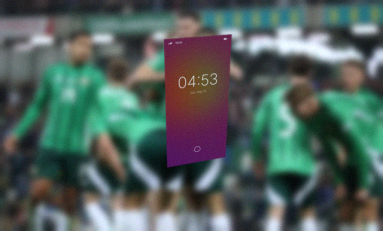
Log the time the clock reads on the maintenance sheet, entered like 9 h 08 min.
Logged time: 4 h 53 min
